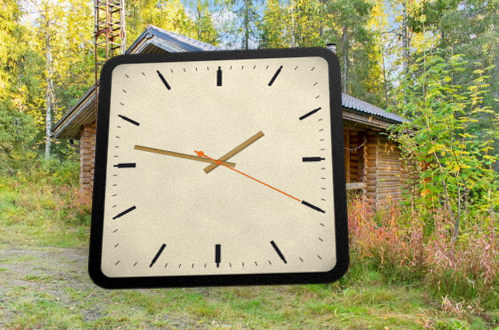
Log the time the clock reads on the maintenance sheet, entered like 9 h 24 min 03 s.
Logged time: 1 h 47 min 20 s
